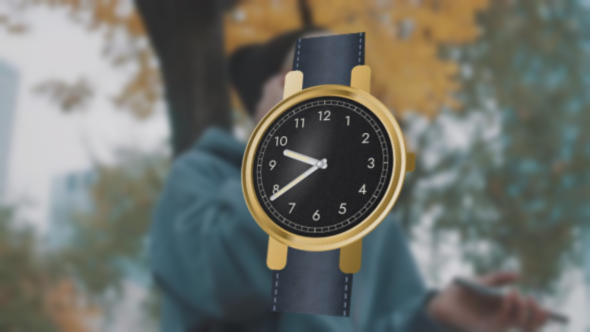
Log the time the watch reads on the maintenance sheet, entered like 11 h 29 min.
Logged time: 9 h 39 min
